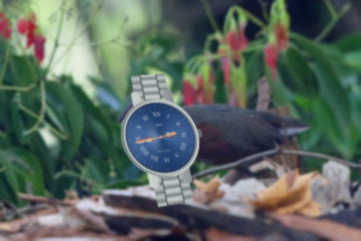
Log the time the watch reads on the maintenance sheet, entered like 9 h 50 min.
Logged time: 2 h 44 min
